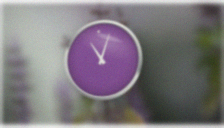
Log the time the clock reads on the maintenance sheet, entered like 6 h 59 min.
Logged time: 11 h 04 min
